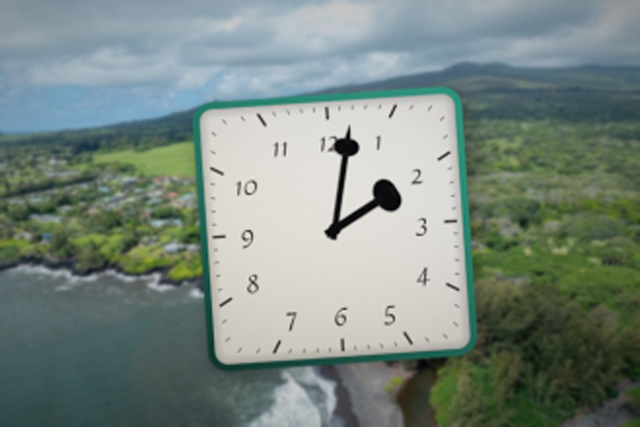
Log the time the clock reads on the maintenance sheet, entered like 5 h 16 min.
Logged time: 2 h 02 min
